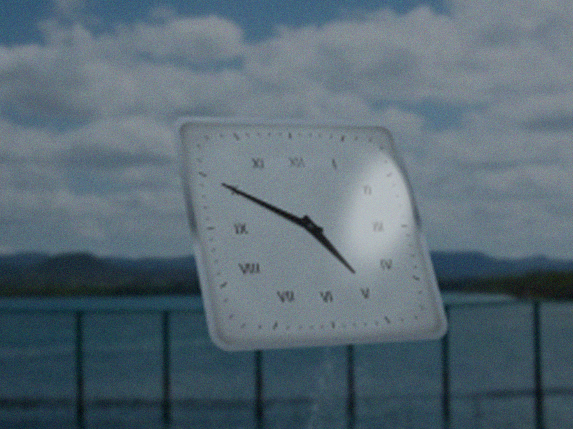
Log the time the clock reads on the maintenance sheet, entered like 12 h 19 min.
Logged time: 4 h 50 min
